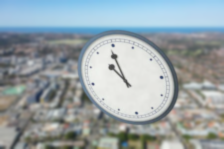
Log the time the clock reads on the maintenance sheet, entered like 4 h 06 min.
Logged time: 10 h 59 min
